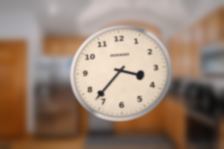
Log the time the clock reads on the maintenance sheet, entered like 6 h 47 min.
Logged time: 3 h 37 min
